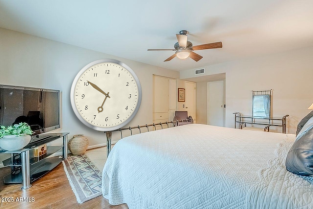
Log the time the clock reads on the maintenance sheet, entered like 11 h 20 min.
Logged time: 6 h 51 min
